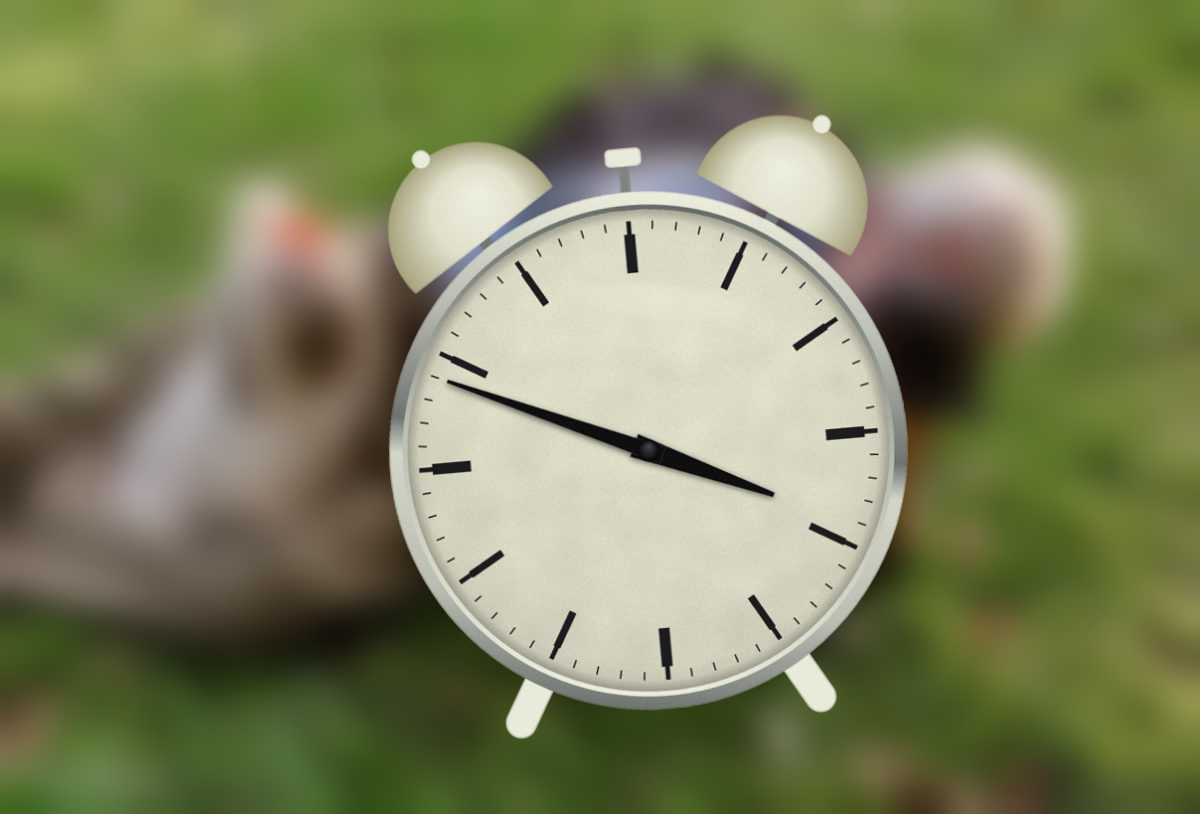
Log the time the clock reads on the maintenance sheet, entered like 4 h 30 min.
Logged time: 3 h 49 min
